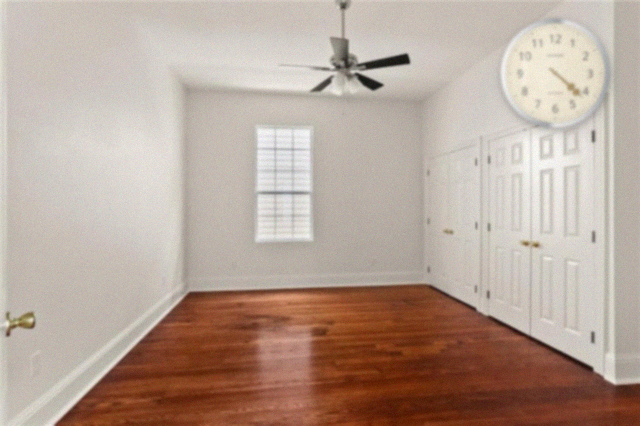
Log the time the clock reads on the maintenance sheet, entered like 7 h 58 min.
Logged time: 4 h 22 min
